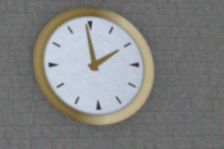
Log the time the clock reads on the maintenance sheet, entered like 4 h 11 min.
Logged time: 1 h 59 min
